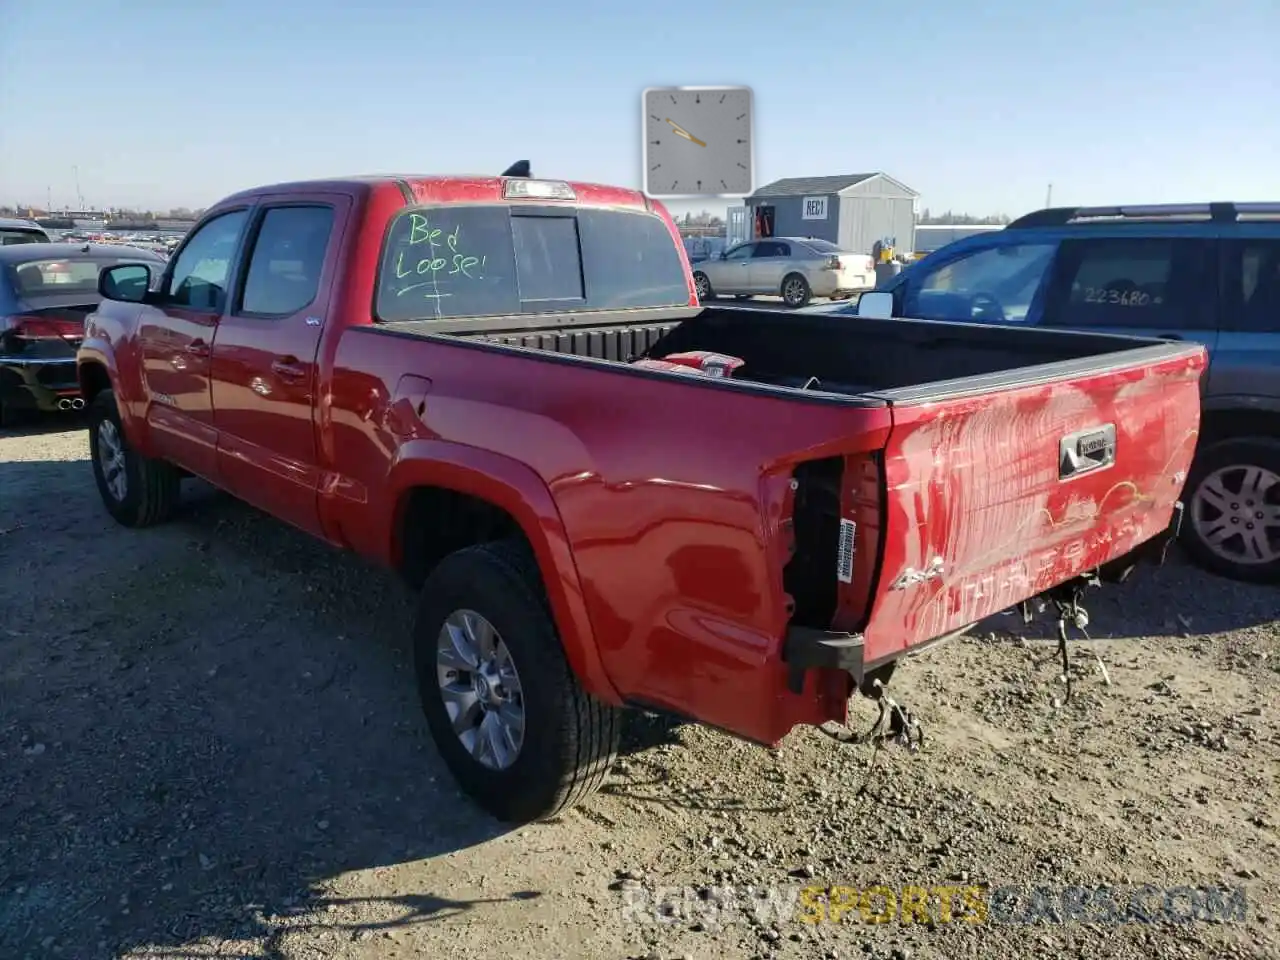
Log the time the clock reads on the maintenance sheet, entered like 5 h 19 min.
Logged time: 9 h 51 min
